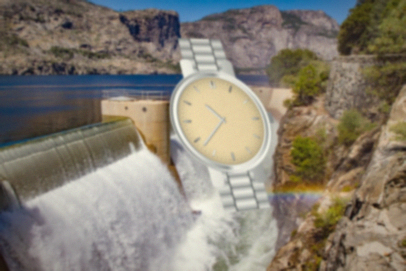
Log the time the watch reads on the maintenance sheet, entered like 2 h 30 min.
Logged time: 10 h 38 min
